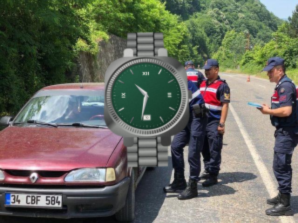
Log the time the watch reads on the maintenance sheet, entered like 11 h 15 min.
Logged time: 10 h 32 min
